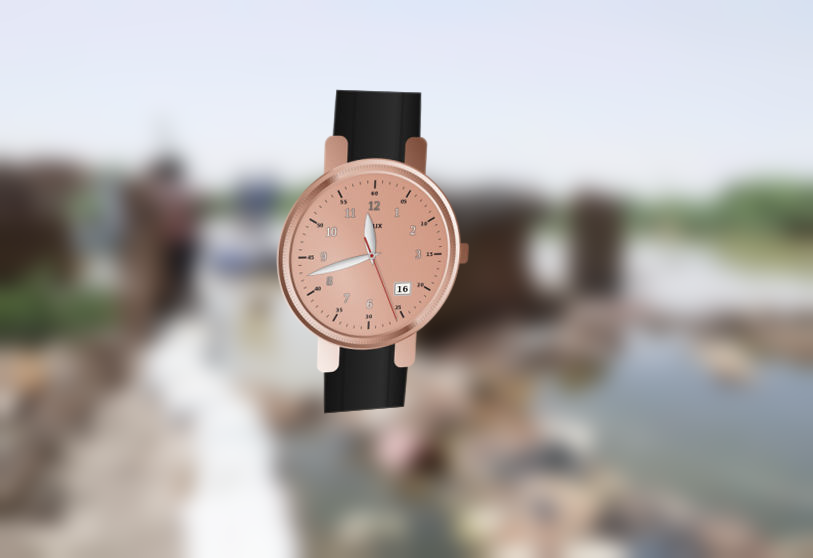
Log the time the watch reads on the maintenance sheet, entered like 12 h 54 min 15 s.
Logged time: 11 h 42 min 26 s
